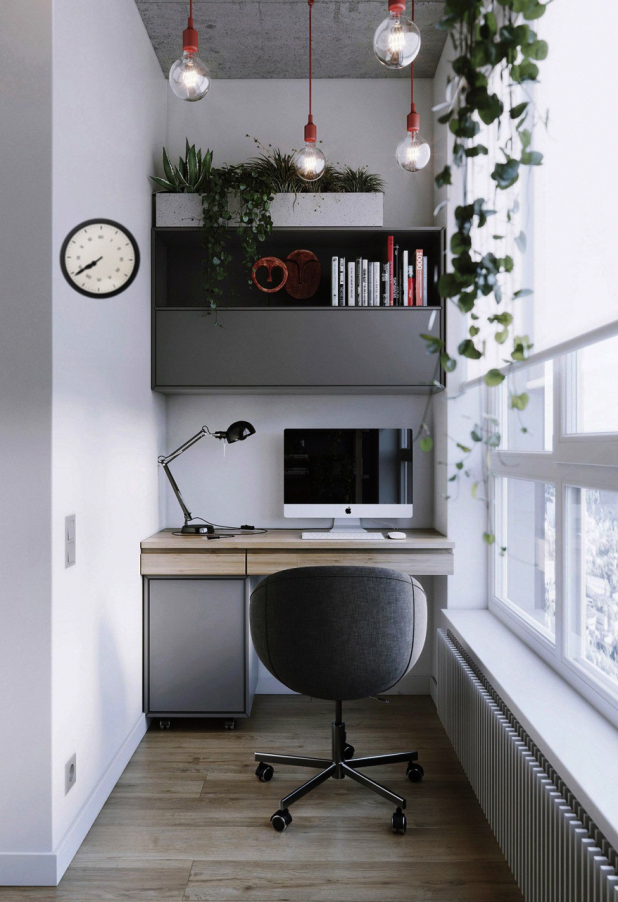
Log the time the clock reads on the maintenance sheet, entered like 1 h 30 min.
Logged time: 7 h 39 min
